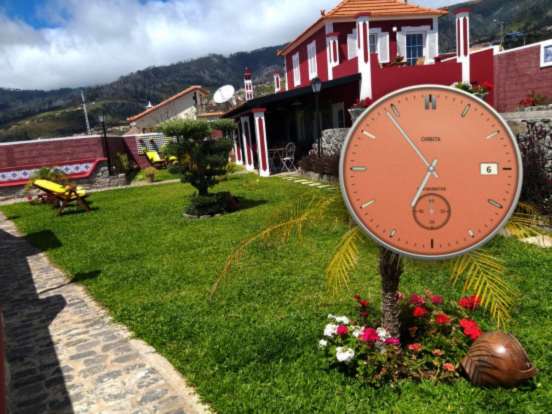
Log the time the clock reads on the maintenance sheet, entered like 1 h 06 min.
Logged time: 6 h 54 min
